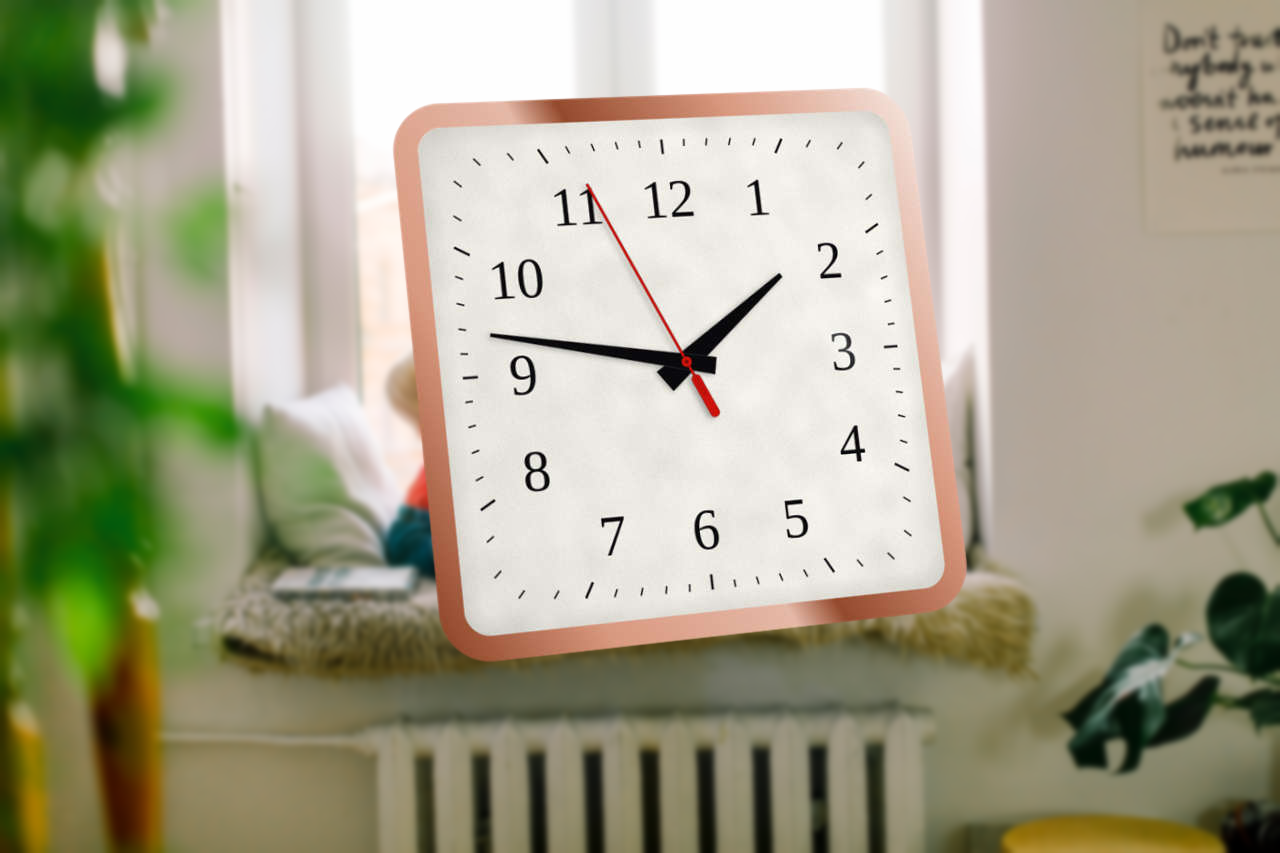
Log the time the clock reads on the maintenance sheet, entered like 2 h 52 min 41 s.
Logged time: 1 h 46 min 56 s
